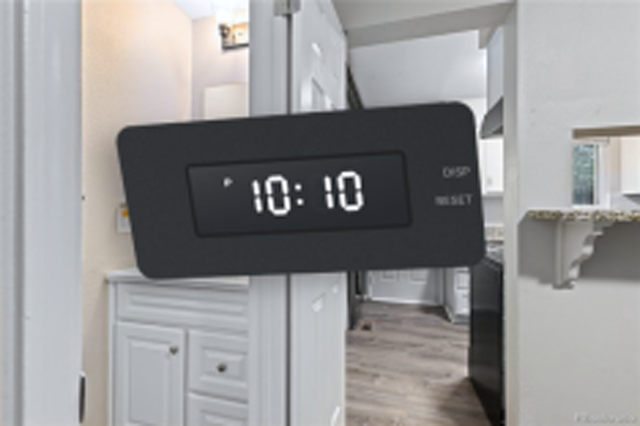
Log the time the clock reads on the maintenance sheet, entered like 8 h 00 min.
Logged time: 10 h 10 min
